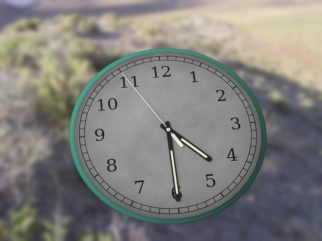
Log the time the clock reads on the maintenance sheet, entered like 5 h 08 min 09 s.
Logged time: 4 h 29 min 55 s
